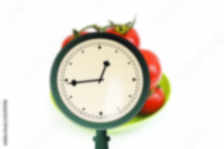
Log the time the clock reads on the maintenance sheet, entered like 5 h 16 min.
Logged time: 12 h 44 min
